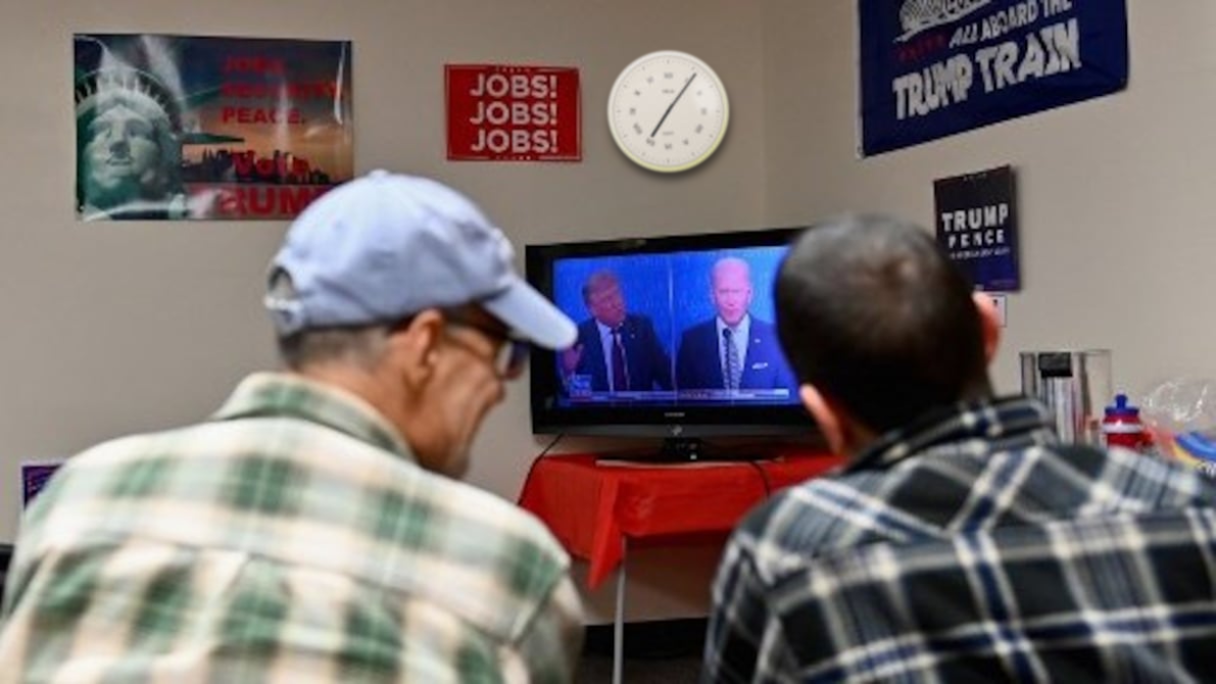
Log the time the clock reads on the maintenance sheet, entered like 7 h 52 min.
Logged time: 7 h 06 min
